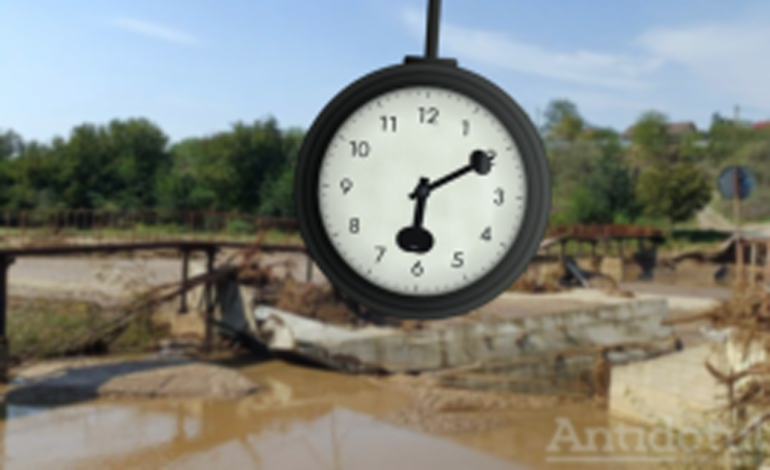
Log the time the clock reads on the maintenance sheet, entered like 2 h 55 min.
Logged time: 6 h 10 min
